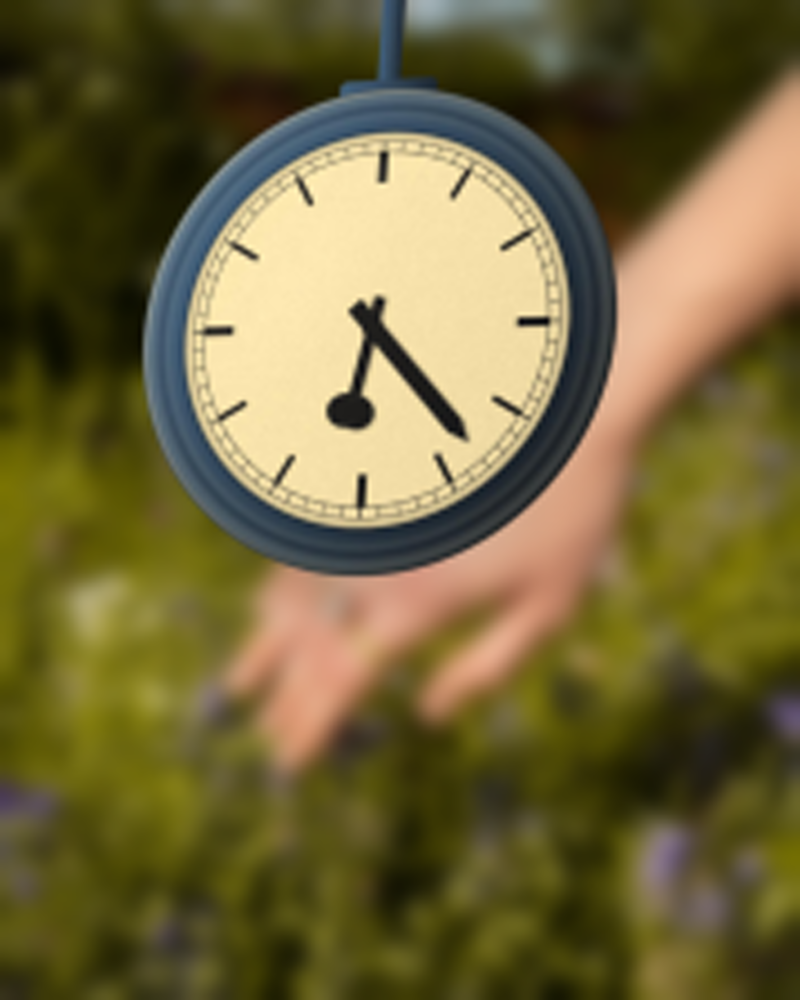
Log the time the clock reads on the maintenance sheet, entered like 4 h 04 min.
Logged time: 6 h 23 min
